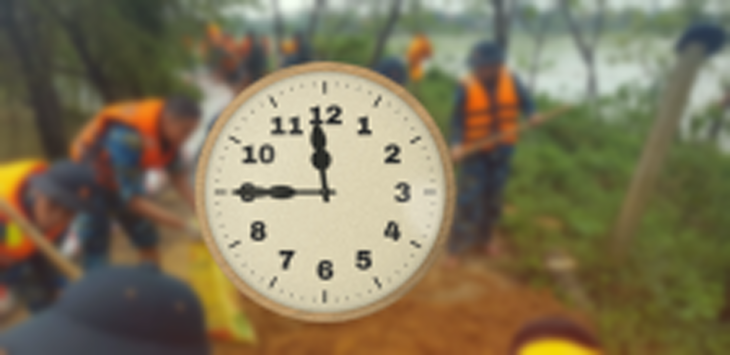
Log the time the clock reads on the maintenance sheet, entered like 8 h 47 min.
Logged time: 11 h 45 min
